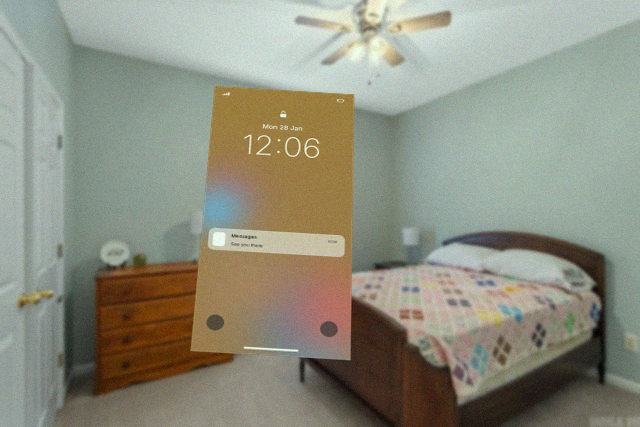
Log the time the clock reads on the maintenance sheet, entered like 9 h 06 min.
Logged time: 12 h 06 min
